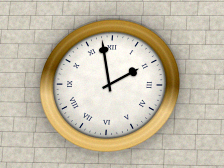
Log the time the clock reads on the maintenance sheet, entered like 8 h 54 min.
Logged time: 1 h 58 min
